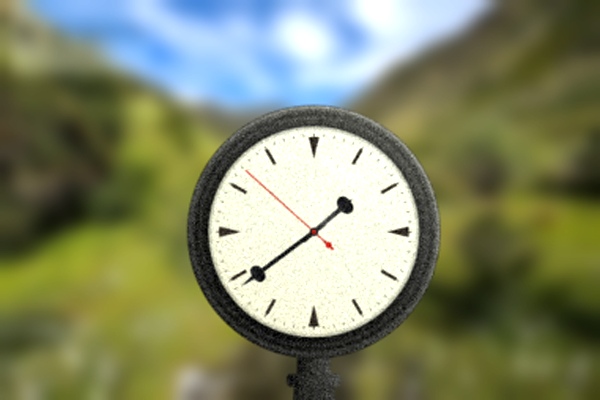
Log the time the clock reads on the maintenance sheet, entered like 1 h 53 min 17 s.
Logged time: 1 h 38 min 52 s
